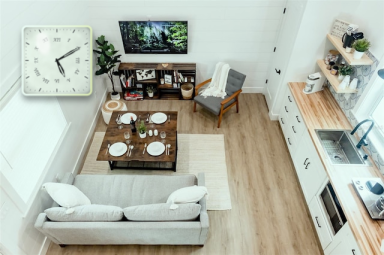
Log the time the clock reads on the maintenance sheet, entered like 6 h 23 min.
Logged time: 5 h 10 min
